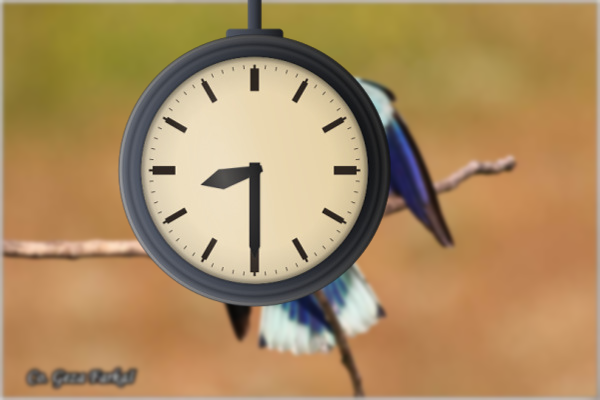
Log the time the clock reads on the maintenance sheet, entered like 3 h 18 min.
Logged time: 8 h 30 min
